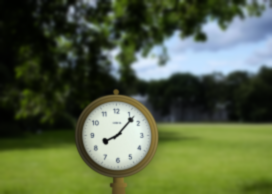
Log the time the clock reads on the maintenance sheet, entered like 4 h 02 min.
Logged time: 8 h 07 min
